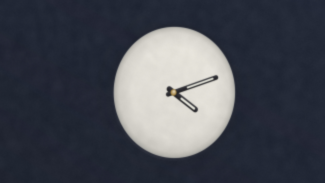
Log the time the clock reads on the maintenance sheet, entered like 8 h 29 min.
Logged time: 4 h 12 min
